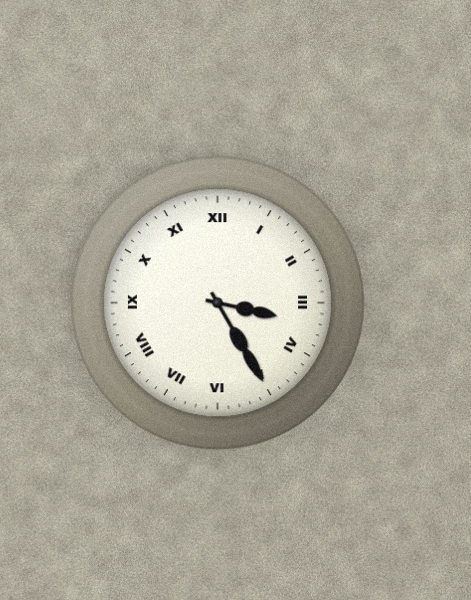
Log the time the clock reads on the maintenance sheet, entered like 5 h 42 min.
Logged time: 3 h 25 min
